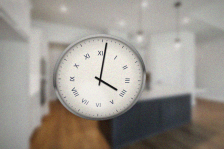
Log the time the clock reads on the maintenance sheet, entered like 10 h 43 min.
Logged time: 4 h 01 min
